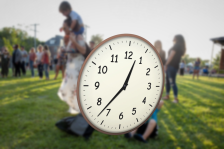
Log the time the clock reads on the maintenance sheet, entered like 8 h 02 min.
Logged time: 12 h 37 min
